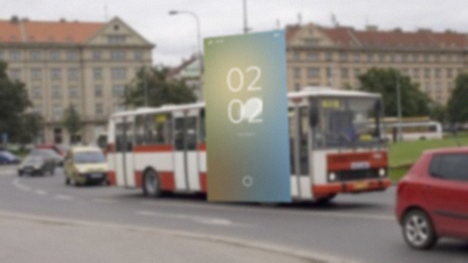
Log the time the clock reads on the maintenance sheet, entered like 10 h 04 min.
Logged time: 2 h 02 min
